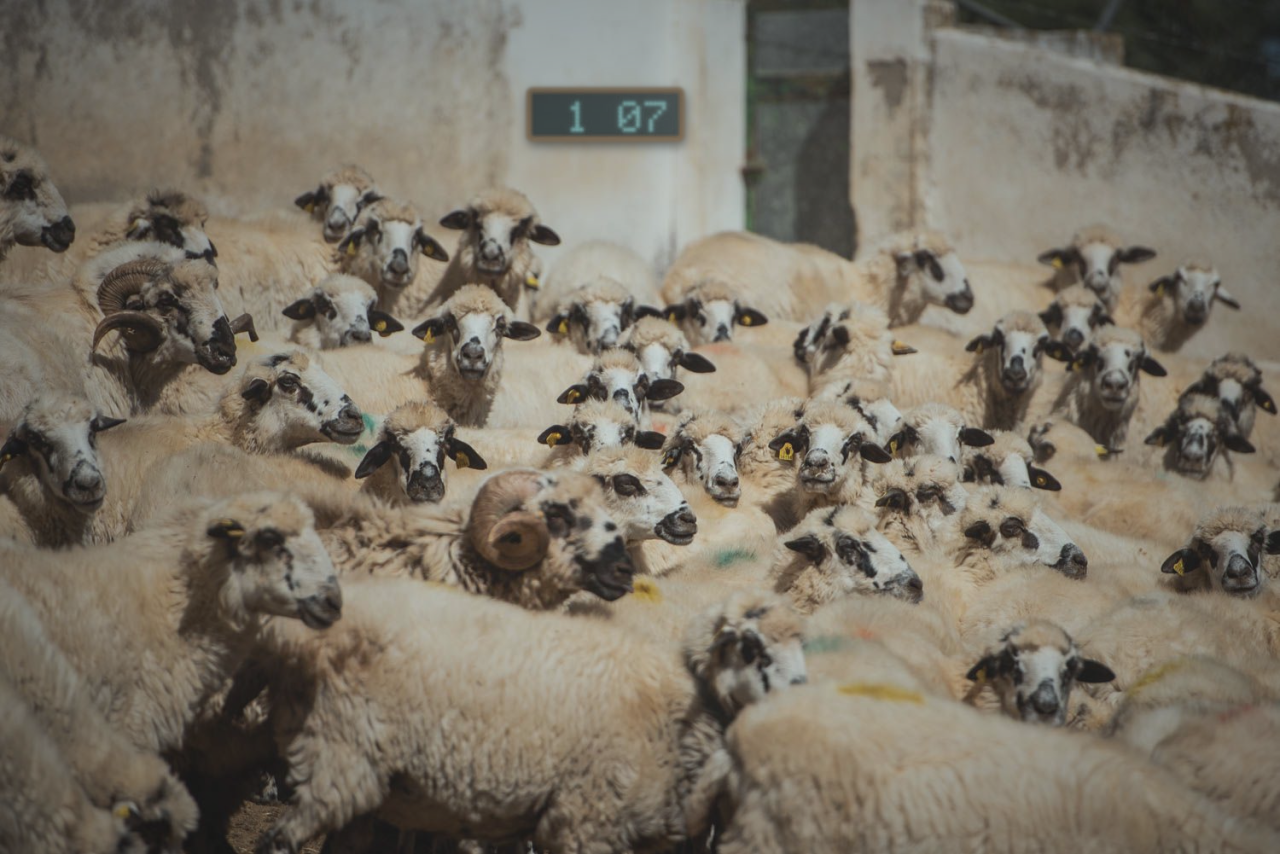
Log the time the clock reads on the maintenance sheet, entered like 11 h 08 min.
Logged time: 1 h 07 min
